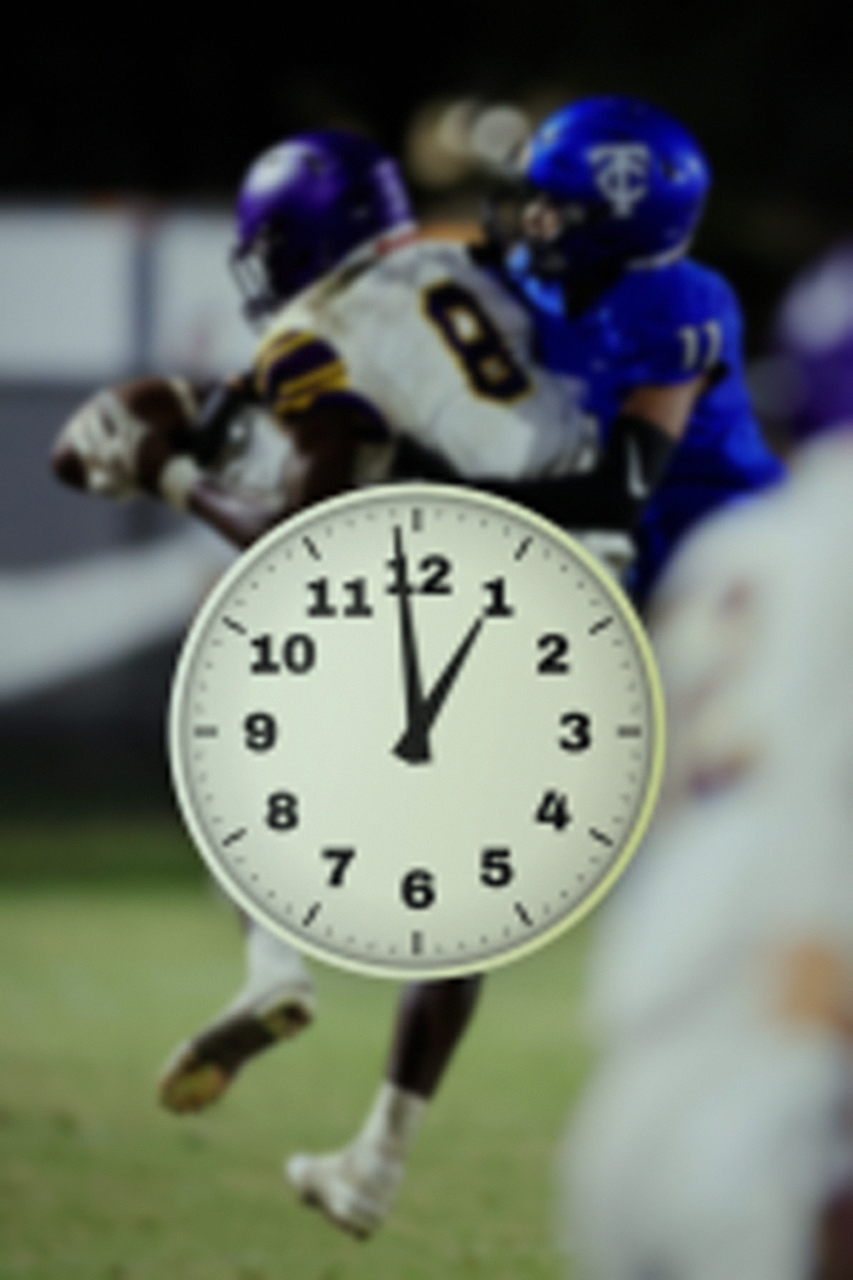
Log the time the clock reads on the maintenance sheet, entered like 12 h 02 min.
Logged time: 12 h 59 min
